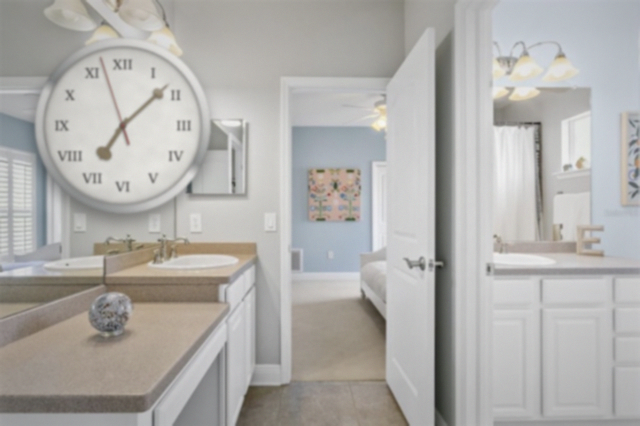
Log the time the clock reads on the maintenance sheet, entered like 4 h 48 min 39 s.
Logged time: 7 h 07 min 57 s
